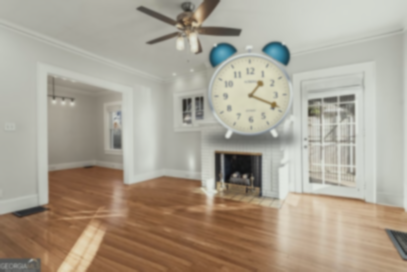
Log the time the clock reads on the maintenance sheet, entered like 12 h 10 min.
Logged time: 1 h 19 min
